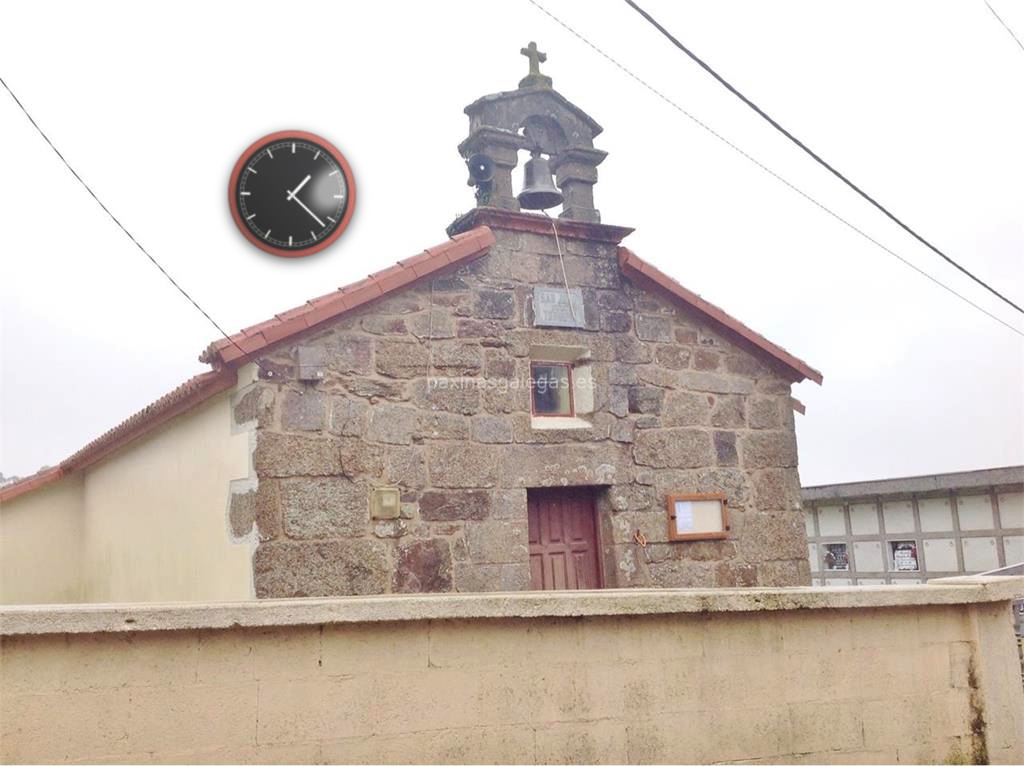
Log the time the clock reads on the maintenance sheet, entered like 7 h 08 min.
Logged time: 1 h 22 min
